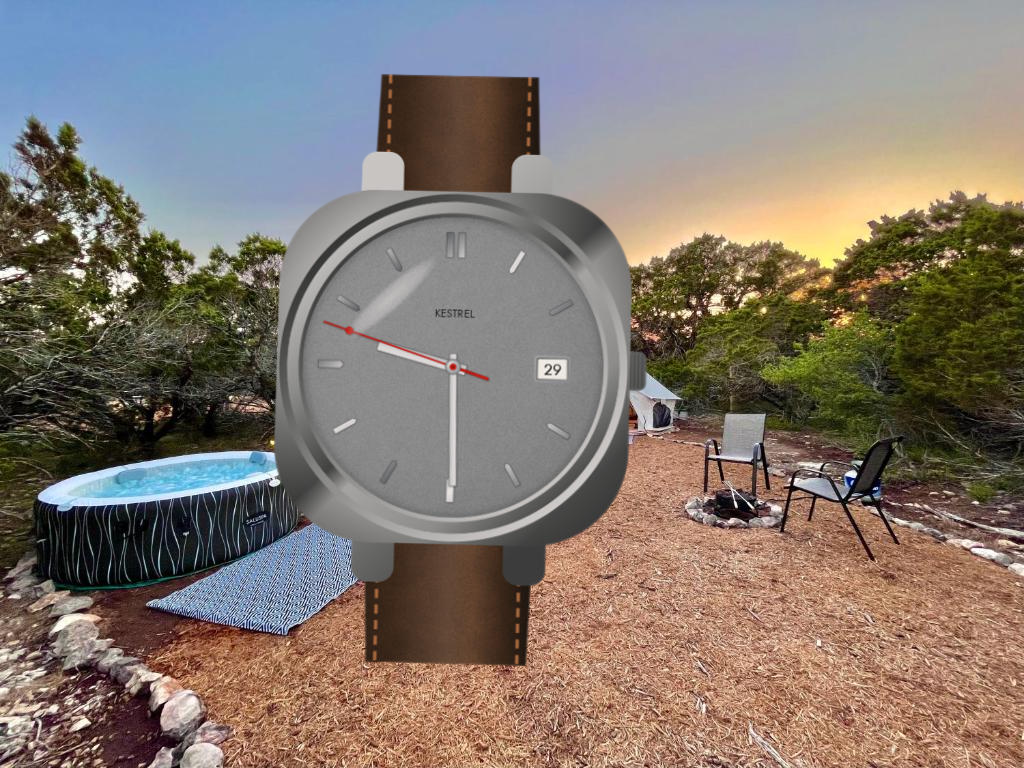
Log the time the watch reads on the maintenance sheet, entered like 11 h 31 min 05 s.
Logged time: 9 h 29 min 48 s
